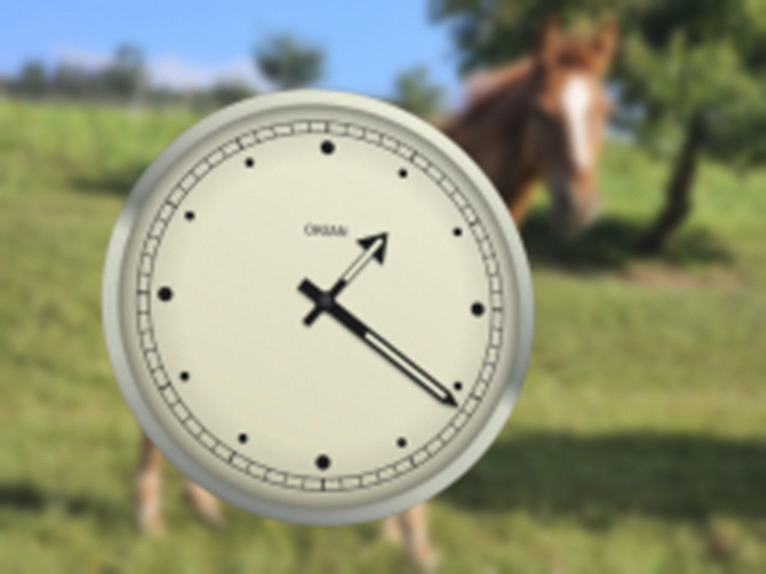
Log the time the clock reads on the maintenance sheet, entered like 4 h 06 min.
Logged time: 1 h 21 min
